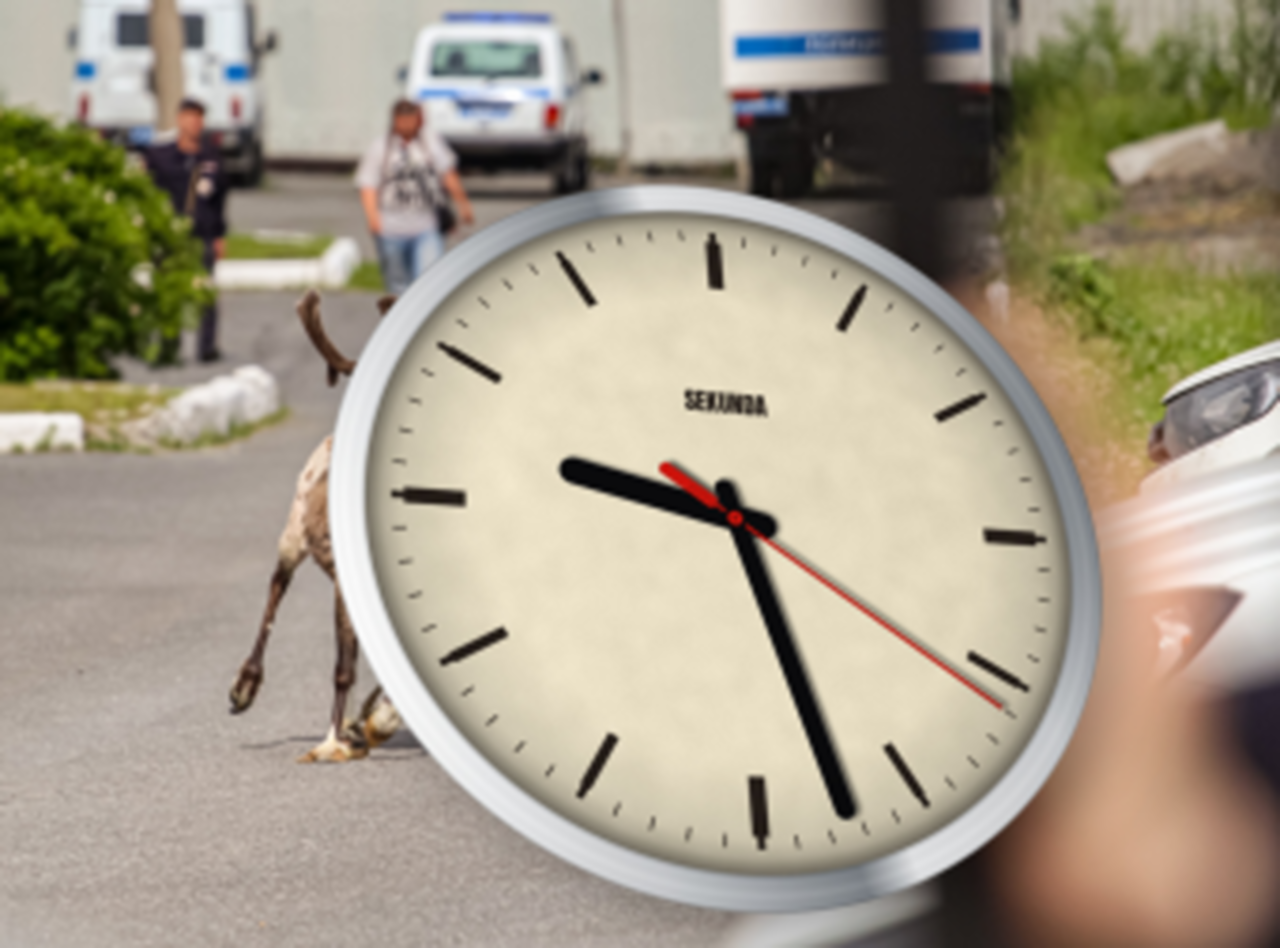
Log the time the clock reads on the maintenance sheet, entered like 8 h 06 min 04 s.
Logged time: 9 h 27 min 21 s
